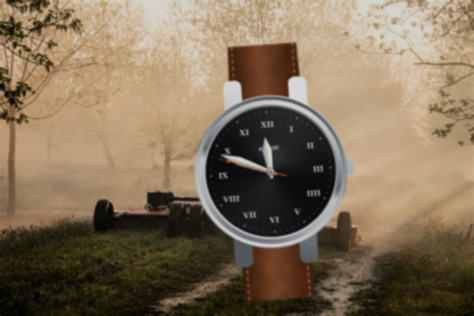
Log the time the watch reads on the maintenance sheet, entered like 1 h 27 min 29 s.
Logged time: 11 h 48 min 48 s
